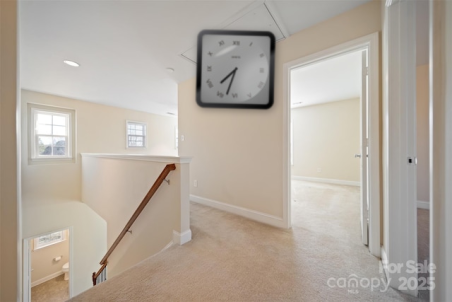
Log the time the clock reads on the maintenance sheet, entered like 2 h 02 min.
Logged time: 7 h 33 min
